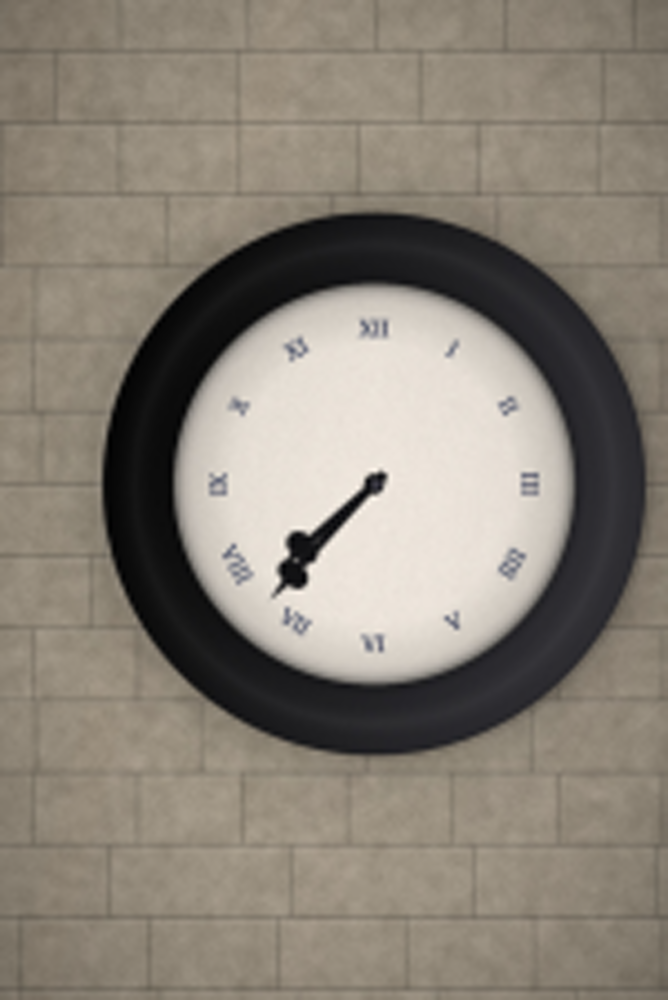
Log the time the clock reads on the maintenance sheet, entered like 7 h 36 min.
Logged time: 7 h 37 min
